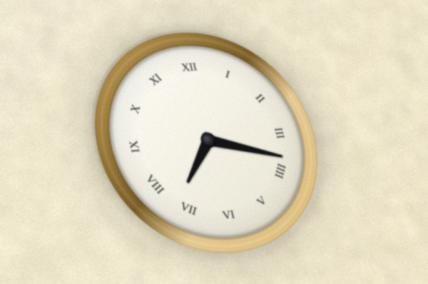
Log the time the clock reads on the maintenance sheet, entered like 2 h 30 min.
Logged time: 7 h 18 min
